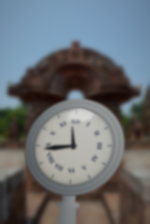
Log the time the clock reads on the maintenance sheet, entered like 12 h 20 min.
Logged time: 11 h 44 min
